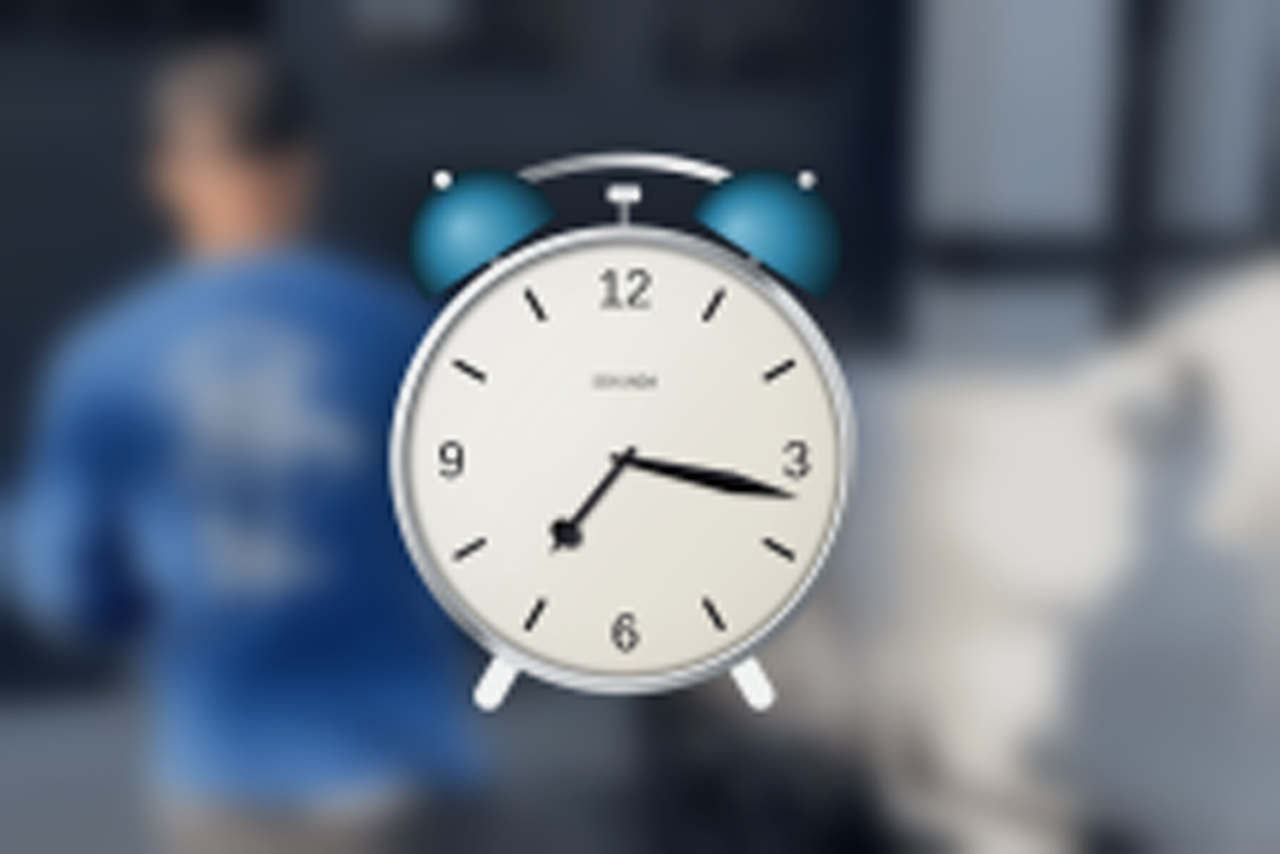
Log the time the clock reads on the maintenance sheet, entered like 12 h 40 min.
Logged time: 7 h 17 min
